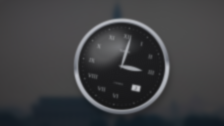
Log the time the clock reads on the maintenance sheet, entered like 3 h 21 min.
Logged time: 3 h 01 min
